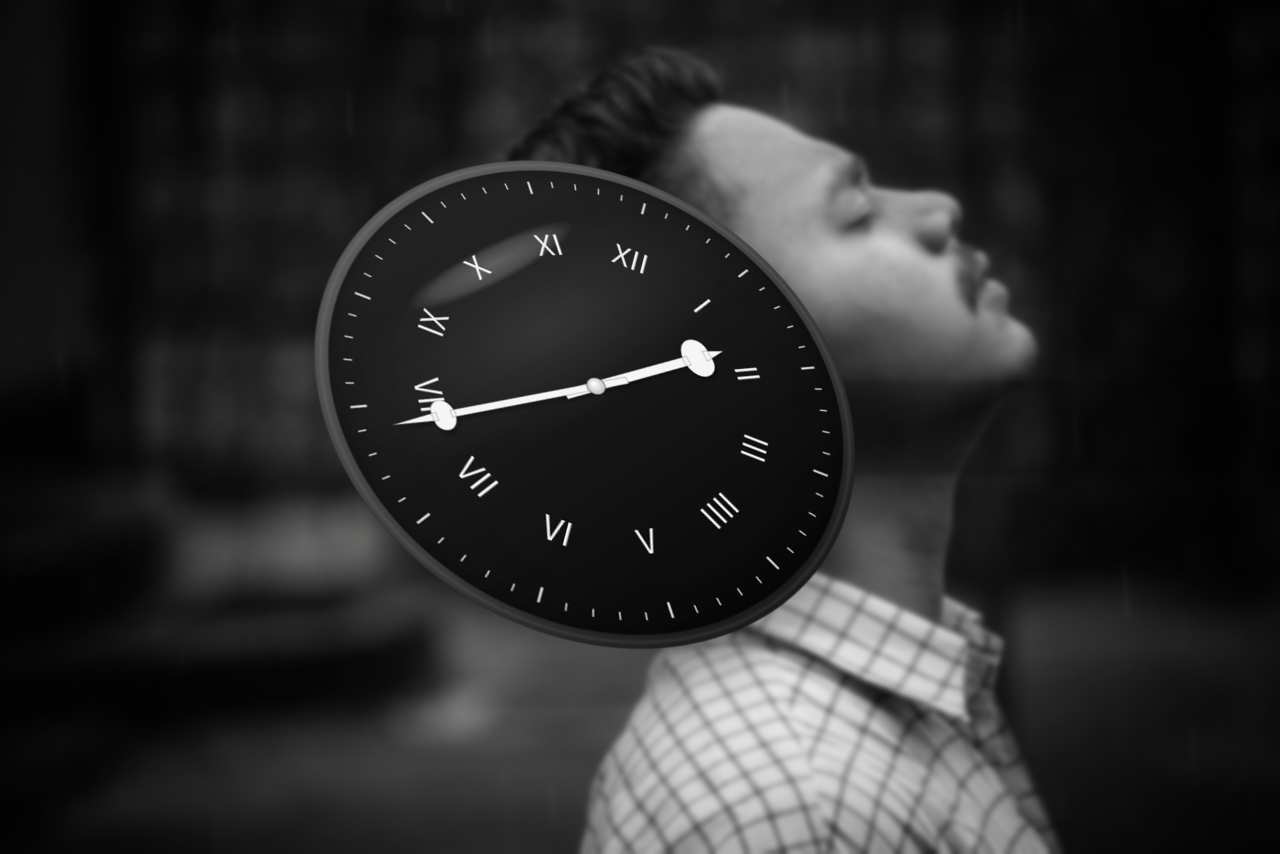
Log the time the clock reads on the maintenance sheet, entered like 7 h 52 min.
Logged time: 1 h 39 min
